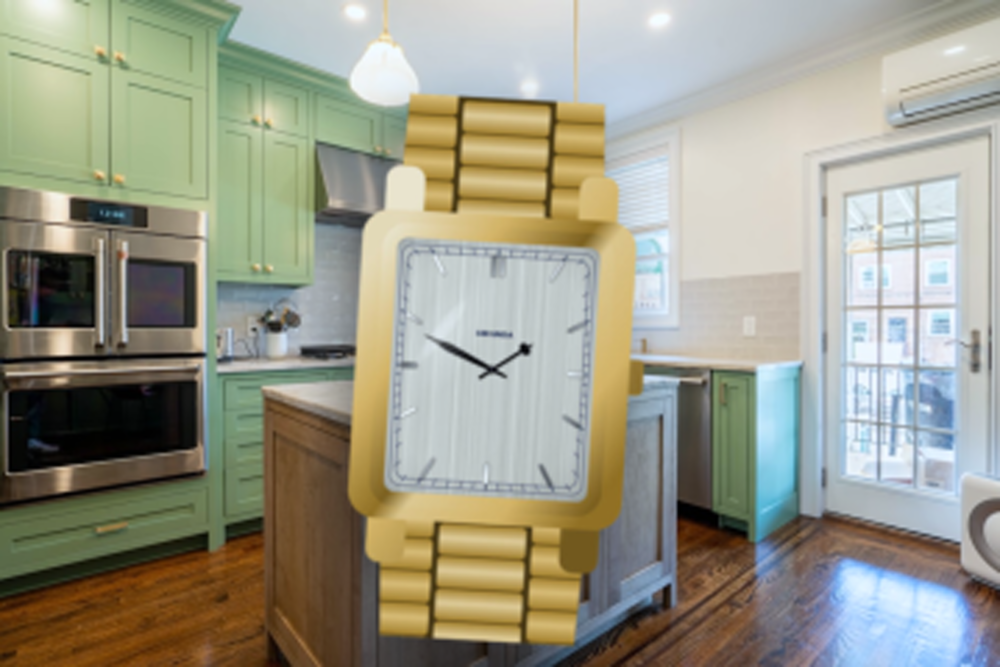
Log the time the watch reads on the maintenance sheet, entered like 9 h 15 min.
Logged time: 1 h 49 min
